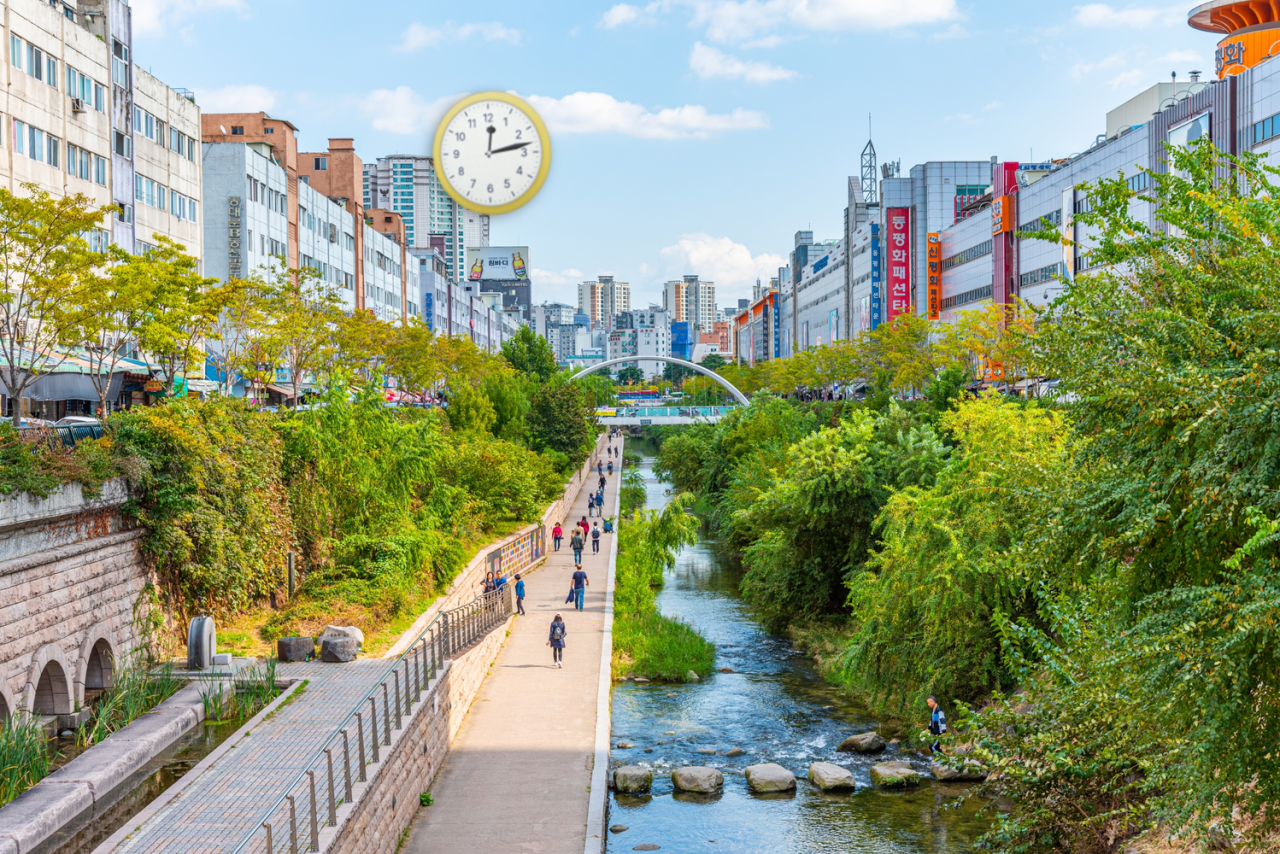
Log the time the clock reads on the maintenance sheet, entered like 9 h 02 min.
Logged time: 12 h 13 min
